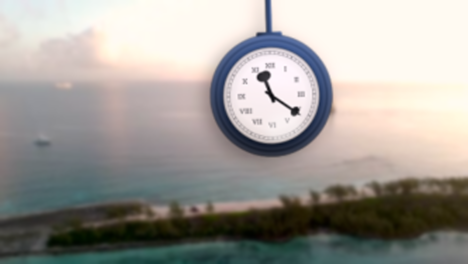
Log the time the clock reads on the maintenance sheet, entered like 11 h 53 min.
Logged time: 11 h 21 min
